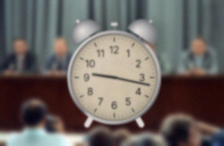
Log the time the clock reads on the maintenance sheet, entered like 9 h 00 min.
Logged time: 9 h 17 min
